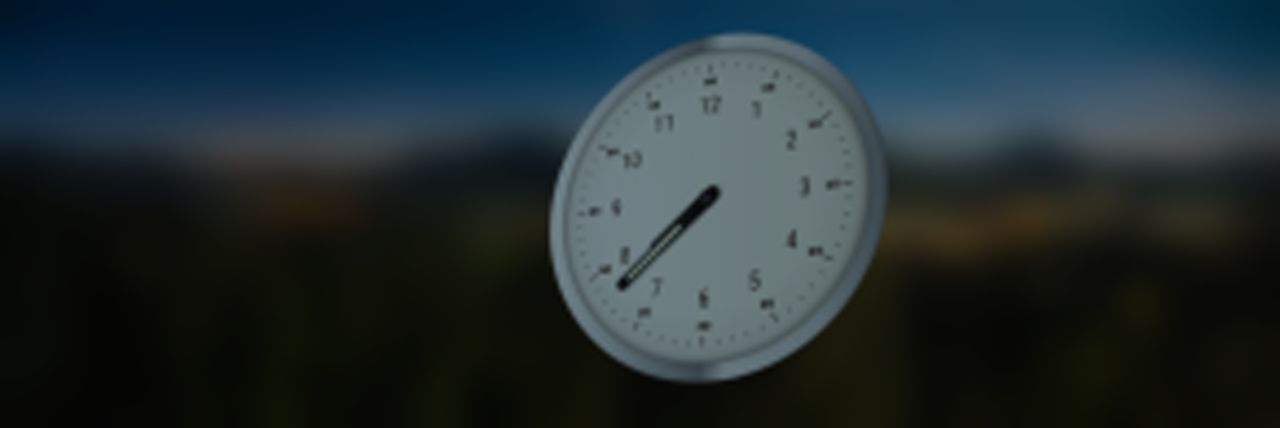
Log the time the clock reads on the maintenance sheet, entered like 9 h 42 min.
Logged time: 7 h 38 min
